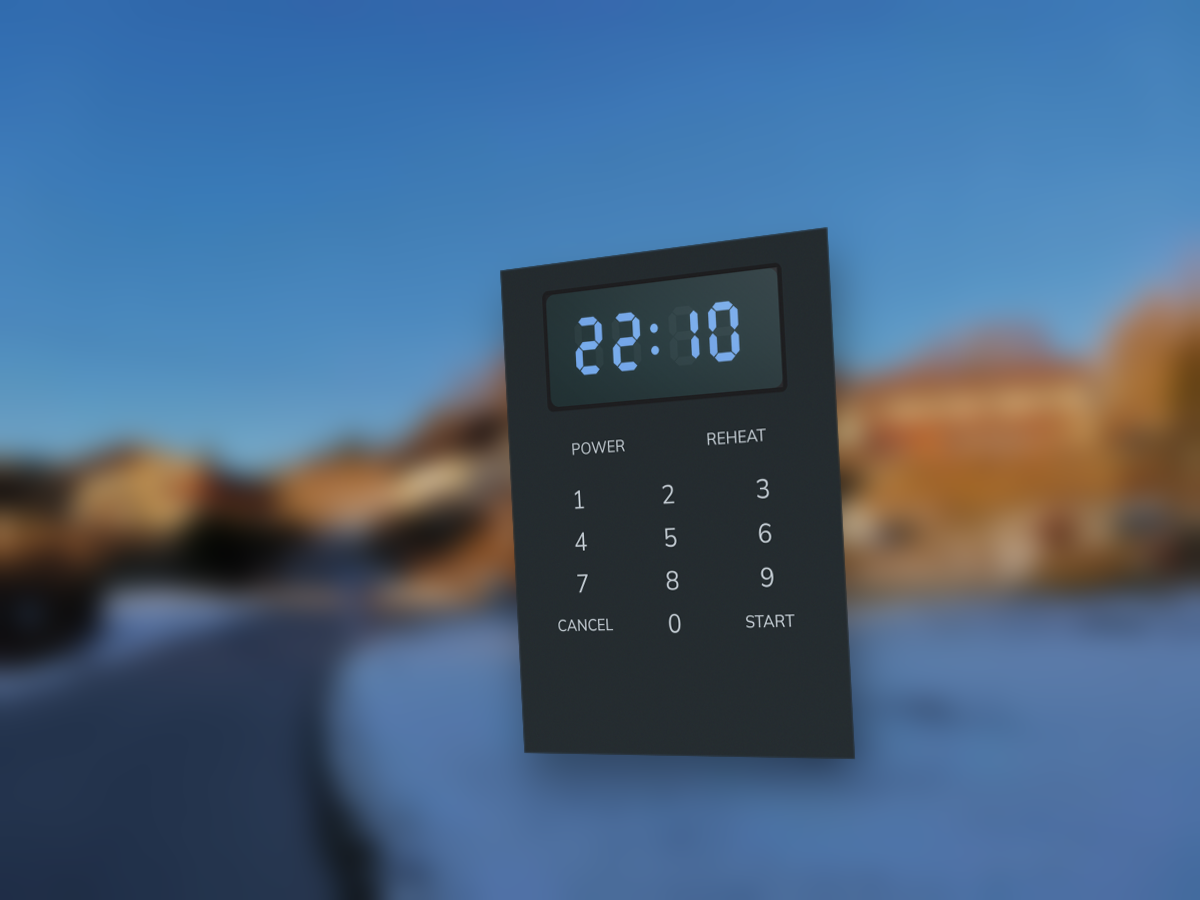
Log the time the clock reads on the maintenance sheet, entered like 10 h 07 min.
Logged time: 22 h 10 min
